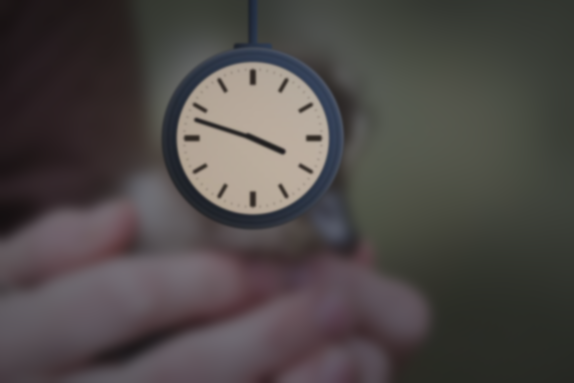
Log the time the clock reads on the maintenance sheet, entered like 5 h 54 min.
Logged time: 3 h 48 min
